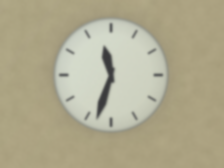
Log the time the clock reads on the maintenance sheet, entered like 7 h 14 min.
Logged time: 11 h 33 min
